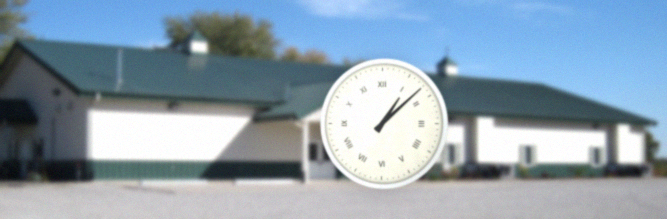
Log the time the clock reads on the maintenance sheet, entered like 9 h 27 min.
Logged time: 1 h 08 min
